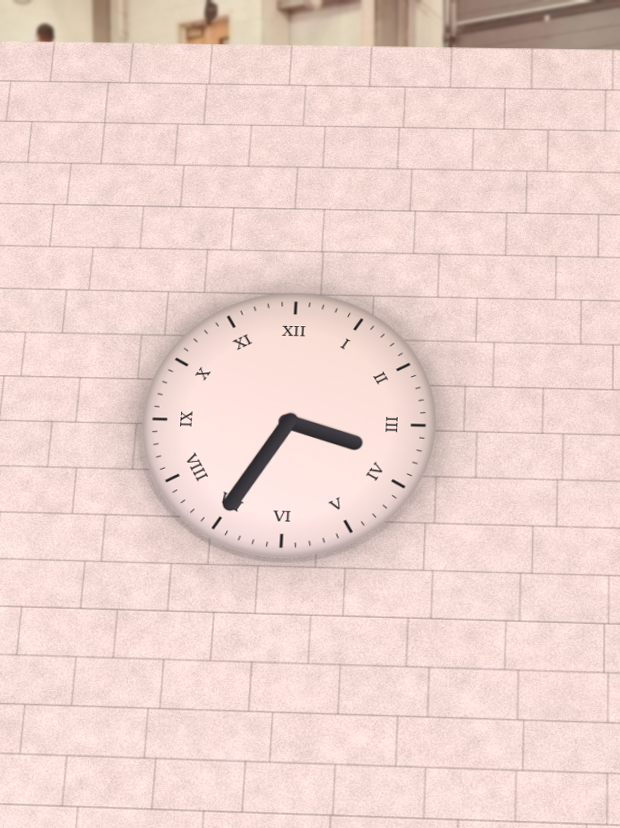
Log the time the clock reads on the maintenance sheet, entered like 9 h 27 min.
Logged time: 3 h 35 min
